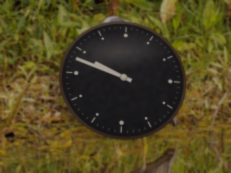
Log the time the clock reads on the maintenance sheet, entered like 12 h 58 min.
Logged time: 9 h 48 min
